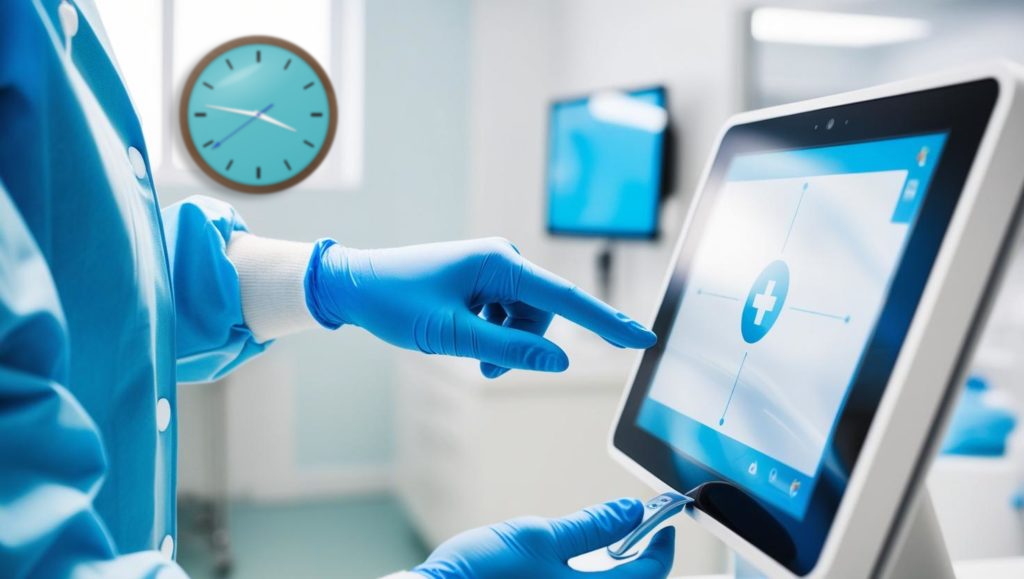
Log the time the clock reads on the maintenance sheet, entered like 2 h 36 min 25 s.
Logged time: 3 h 46 min 39 s
